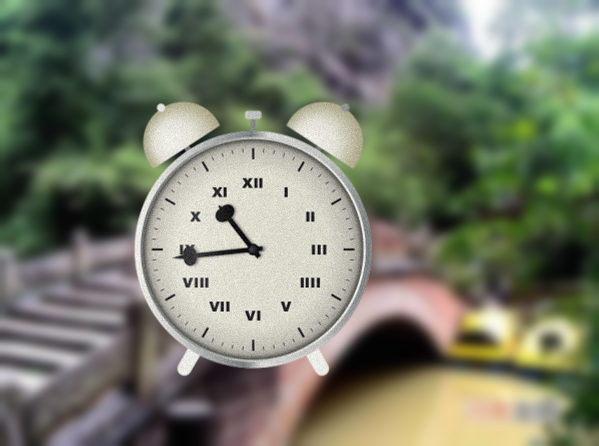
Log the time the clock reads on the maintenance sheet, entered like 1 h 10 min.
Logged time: 10 h 44 min
